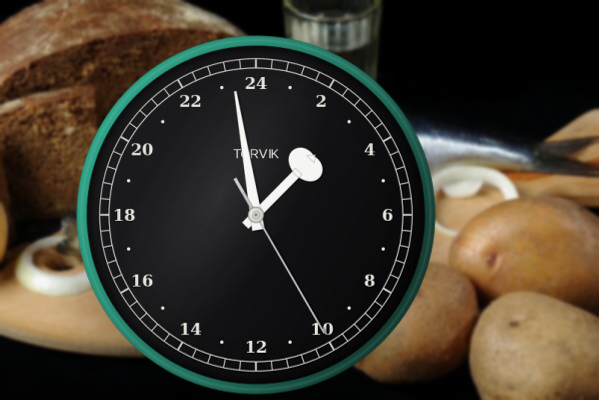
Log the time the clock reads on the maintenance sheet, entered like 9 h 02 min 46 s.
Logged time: 2 h 58 min 25 s
